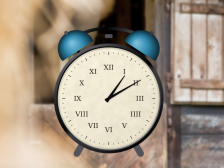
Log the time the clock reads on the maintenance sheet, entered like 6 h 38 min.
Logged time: 1 h 10 min
